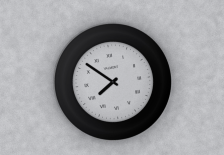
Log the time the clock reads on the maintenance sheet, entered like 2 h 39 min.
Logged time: 7 h 52 min
